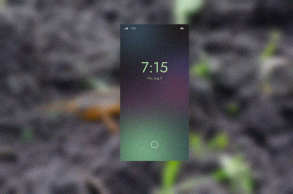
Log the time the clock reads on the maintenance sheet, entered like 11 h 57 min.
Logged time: 7 h 15 min
